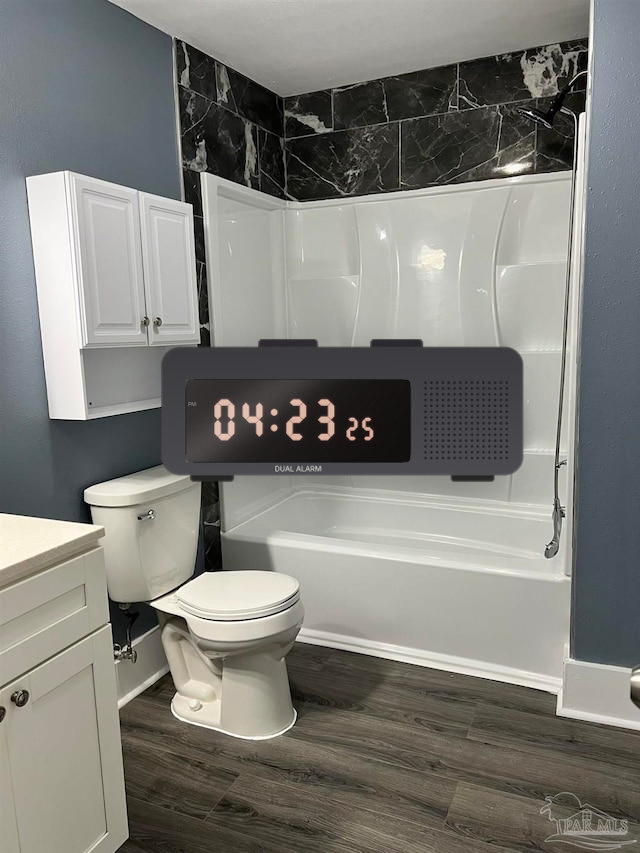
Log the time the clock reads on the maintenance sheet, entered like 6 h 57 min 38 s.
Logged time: 4 h 23 min 25 s
